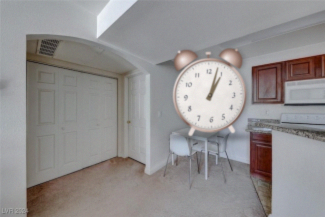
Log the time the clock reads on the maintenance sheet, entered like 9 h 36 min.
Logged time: 1 h 03 min
